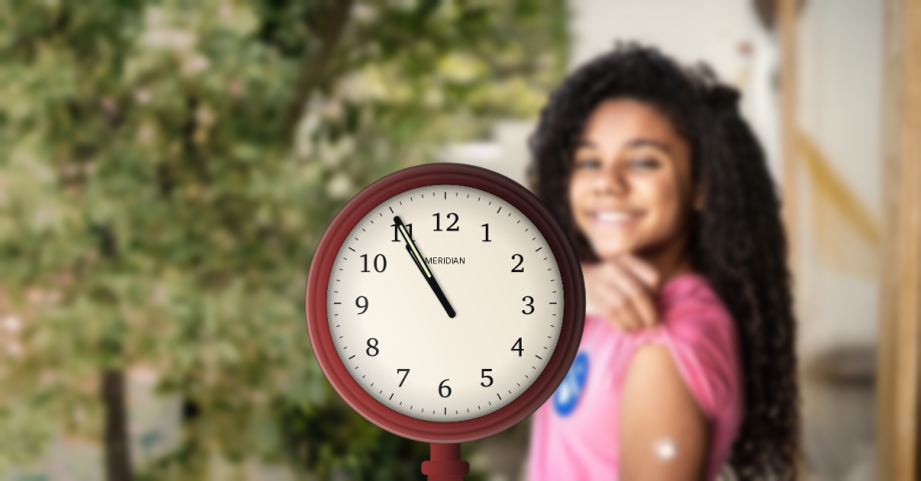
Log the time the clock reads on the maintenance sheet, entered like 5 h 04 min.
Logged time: 10 h 55 min
